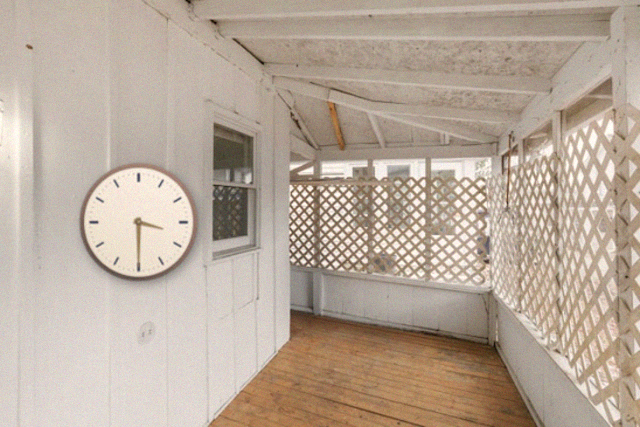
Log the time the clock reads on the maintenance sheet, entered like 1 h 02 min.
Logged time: 3 h 30 min
